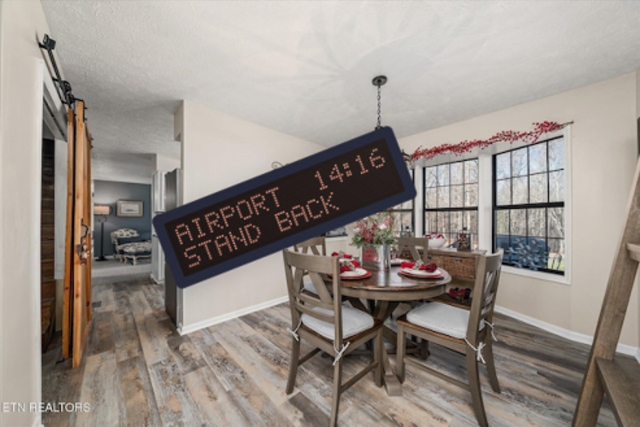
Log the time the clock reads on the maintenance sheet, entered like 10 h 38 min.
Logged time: 14 h 16 min
